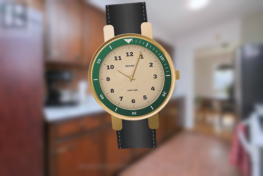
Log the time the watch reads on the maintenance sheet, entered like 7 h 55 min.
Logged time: 10 h 04 min
